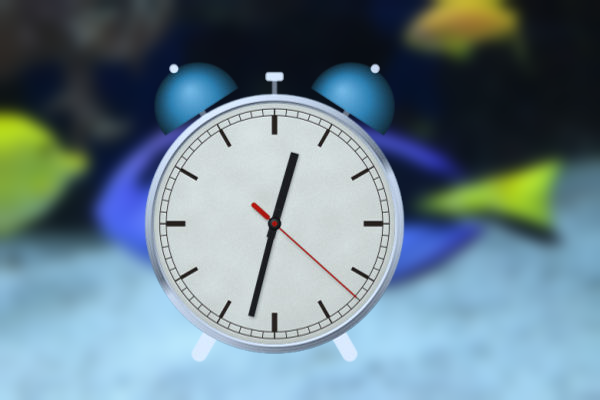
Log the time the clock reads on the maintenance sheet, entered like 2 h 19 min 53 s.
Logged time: 12 h 32 min 22 s
